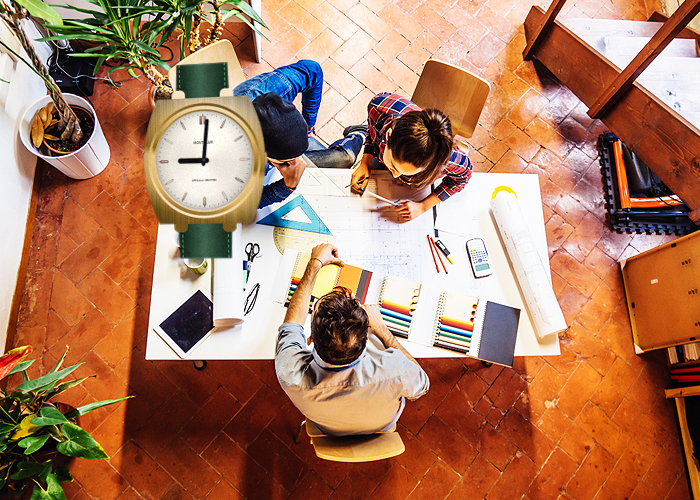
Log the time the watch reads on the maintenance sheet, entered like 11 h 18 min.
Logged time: 9 h 01 min
